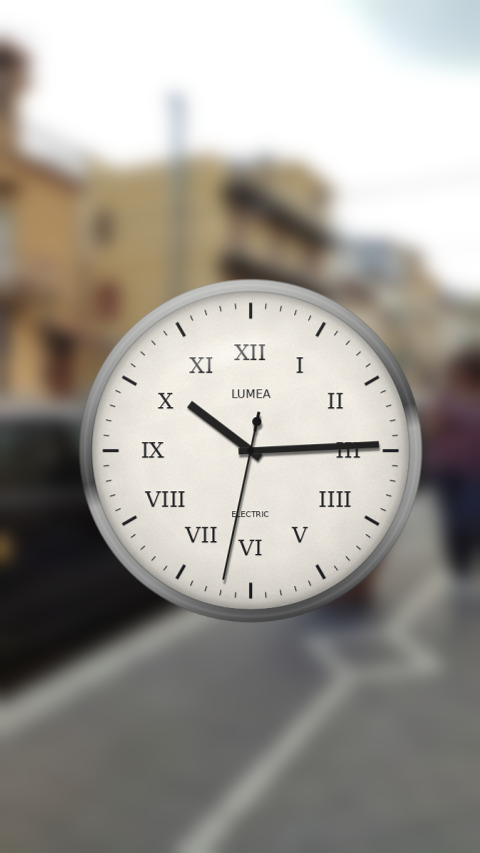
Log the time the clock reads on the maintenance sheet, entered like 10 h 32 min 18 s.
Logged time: 10 h 14 min 32 s
